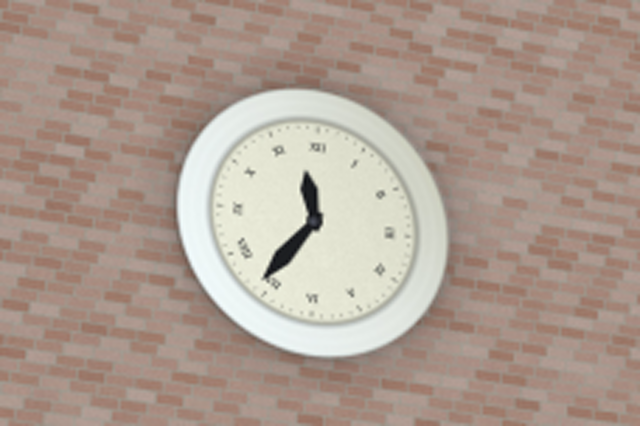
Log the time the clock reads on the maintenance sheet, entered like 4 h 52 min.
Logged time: 11 h 36 min
